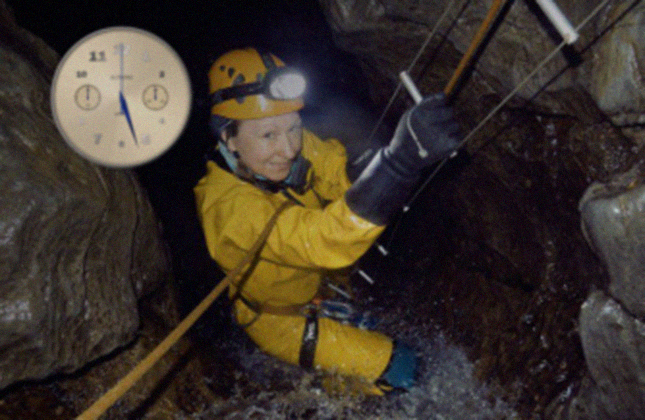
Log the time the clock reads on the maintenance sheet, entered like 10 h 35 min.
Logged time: 5 h 27 min
